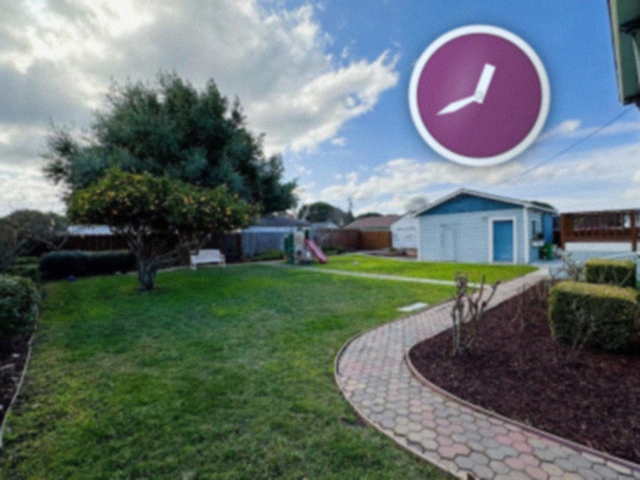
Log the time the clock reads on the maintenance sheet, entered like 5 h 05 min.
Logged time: 12 h 41 min
